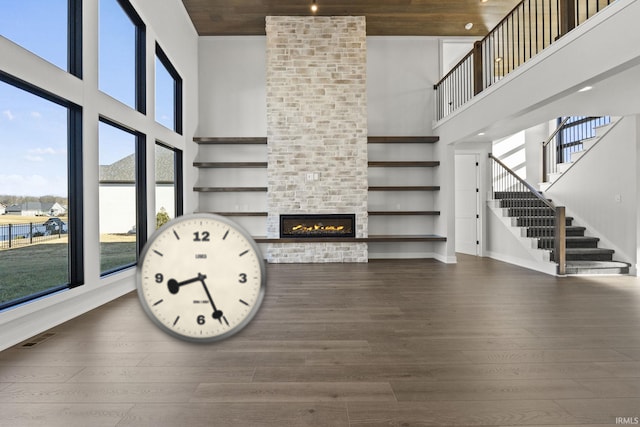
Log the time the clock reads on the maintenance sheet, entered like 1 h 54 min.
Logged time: 8 h 26 min
